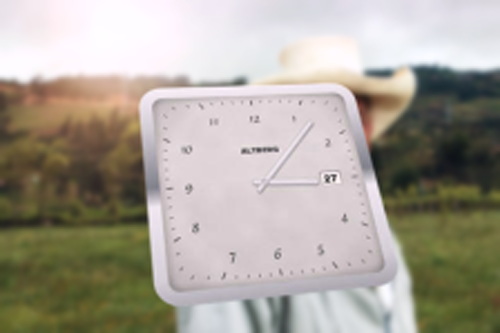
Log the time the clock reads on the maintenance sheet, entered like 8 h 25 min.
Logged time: 3 h 07 min
